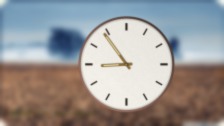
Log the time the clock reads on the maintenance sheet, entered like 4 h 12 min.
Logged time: 8 h 54 min
